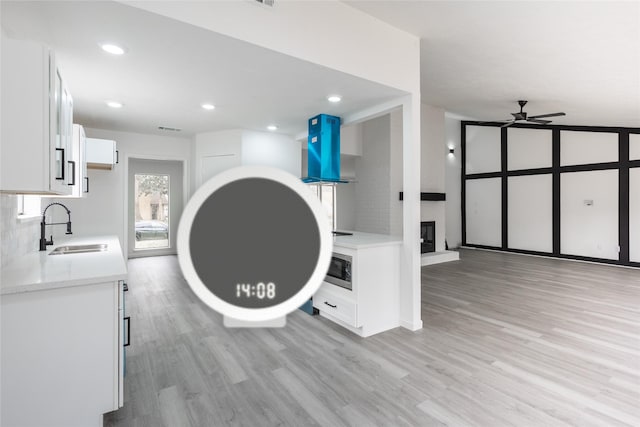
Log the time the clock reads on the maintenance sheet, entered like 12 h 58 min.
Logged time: 14 h 08 min
